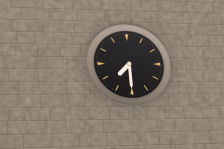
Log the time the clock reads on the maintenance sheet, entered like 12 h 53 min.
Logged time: 7 h 30 min
